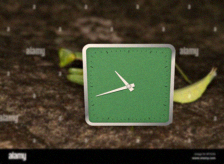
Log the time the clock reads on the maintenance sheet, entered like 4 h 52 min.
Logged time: 10 h 42 min
